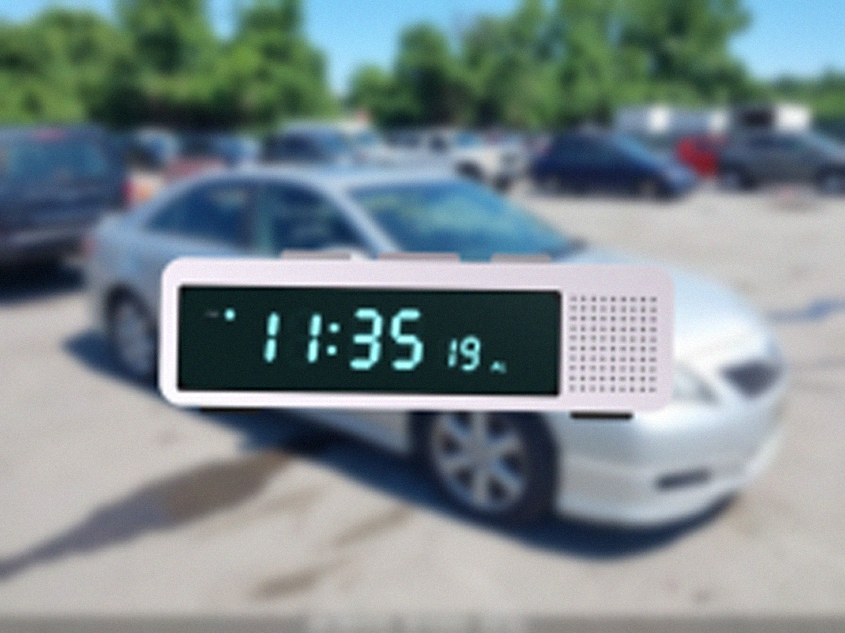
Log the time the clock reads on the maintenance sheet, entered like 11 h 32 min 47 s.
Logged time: 11 h 35 min 19 s
